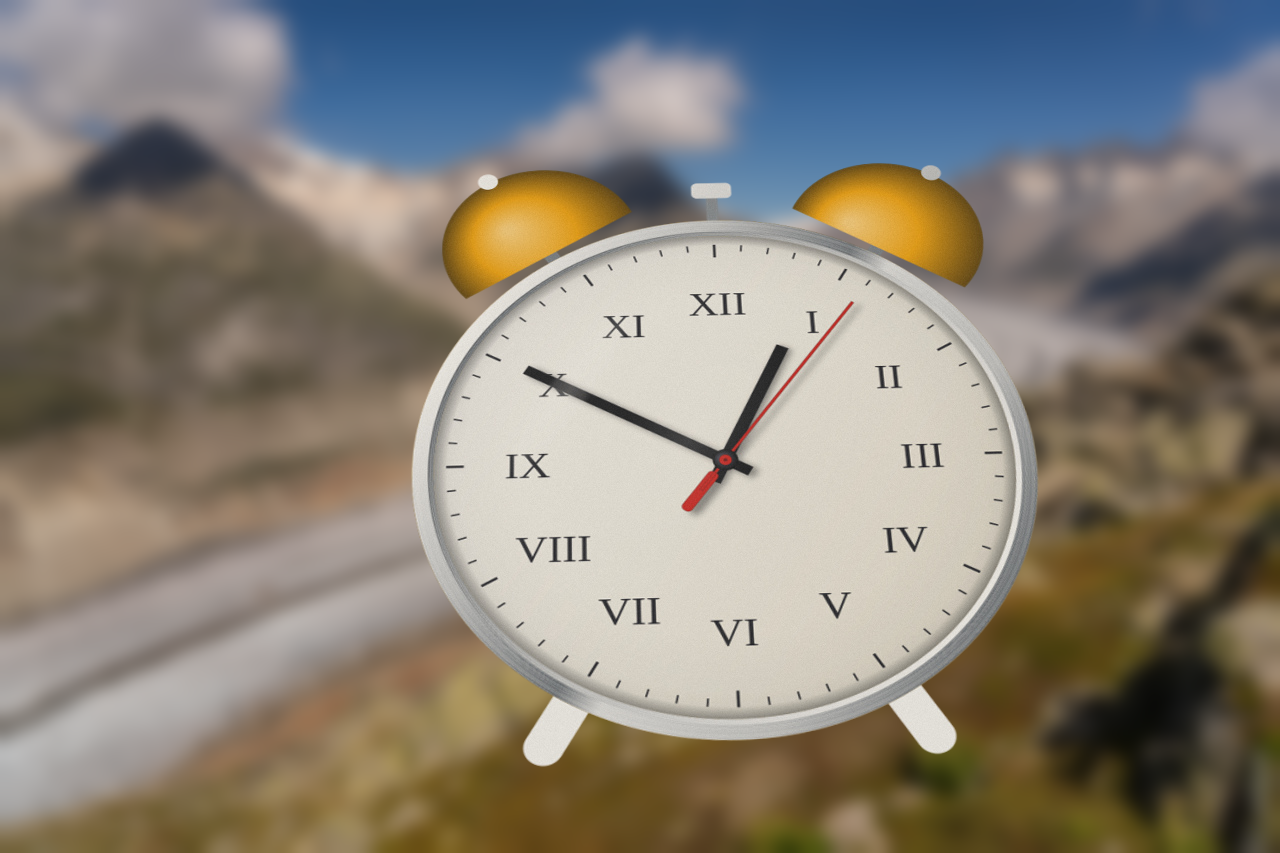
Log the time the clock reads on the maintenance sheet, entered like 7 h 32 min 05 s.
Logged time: 12 h 50 min 06 s
